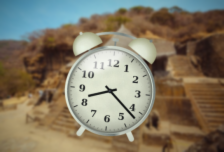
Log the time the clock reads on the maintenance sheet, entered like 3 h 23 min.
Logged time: 8 h 22 min
